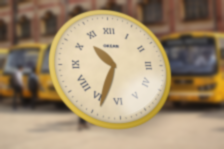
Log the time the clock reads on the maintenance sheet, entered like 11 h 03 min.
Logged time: 10 h 34 min
